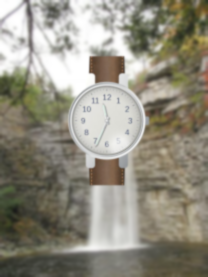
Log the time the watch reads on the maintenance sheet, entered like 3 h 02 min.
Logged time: 11 h 34 min
